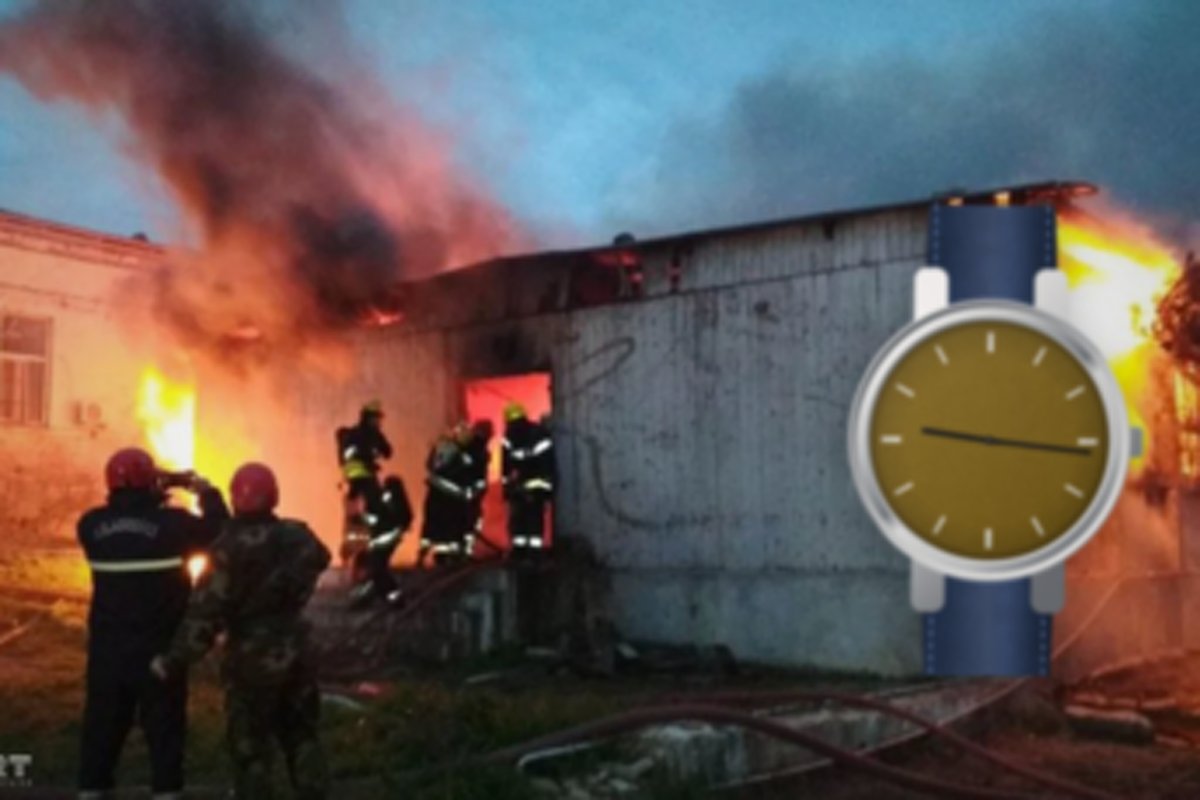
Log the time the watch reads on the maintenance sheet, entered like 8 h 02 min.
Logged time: 9 h 16 min
